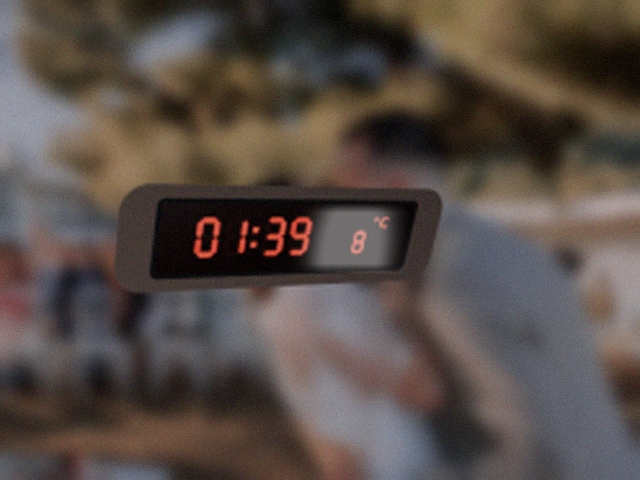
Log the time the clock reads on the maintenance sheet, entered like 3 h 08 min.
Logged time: 1 h 39 min
